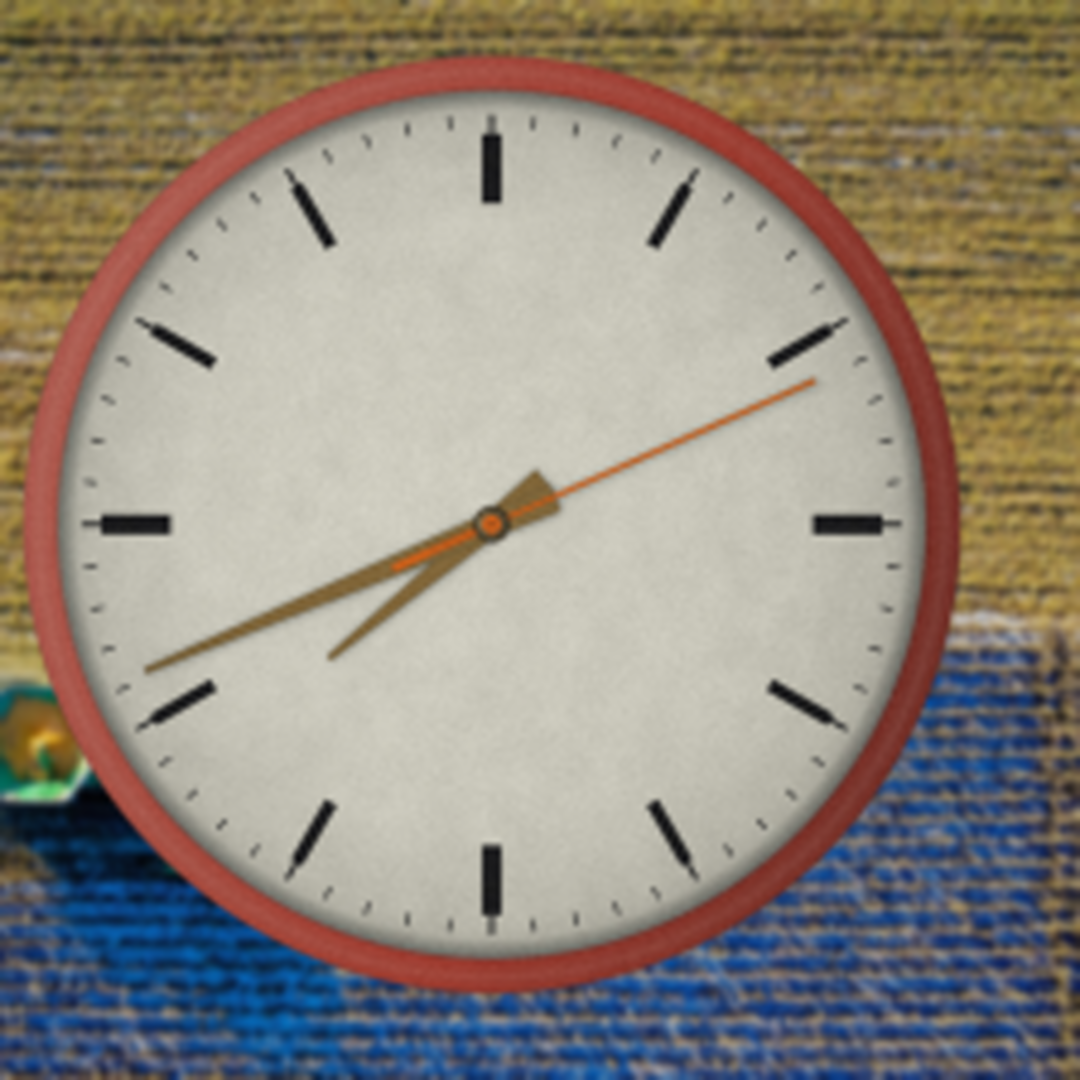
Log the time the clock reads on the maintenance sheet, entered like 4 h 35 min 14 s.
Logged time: 7 h 41 min 11 s
